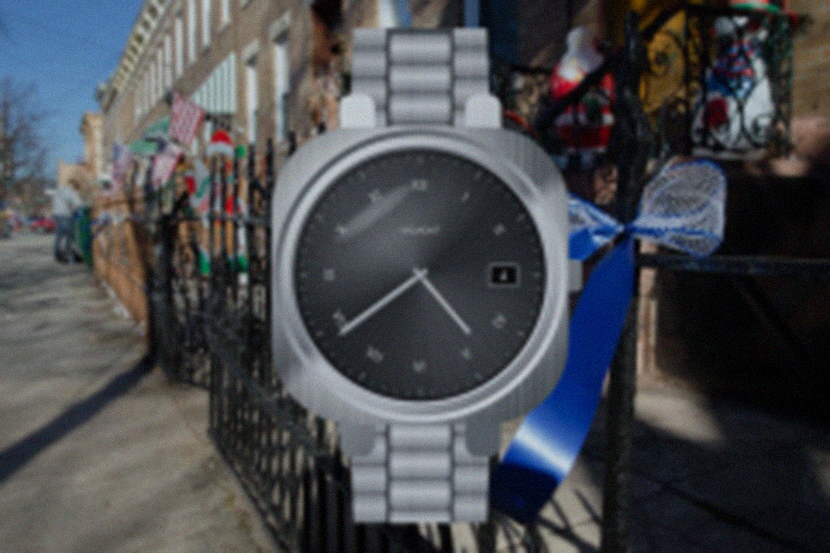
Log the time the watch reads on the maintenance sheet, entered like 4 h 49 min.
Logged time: 4 h 39 min
